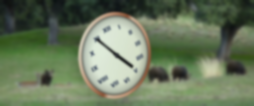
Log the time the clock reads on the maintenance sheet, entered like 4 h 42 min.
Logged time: 4 h 55 min
